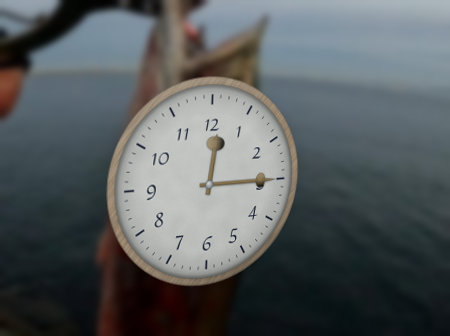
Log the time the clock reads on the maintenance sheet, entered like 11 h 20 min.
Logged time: 12 h 15 min
